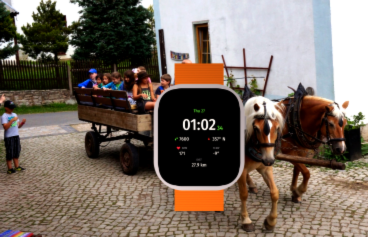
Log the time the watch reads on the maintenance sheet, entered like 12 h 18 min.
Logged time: 1 h 02 min
